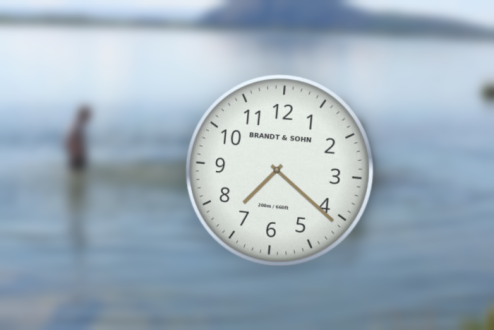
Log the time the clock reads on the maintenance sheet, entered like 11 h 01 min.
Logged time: 7 h 21 min
